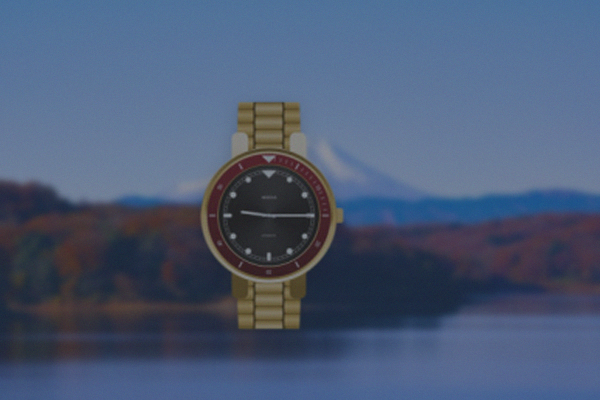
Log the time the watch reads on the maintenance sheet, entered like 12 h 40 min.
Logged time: 9 h 15 min
